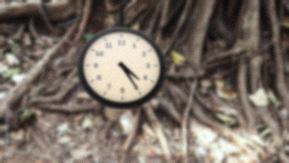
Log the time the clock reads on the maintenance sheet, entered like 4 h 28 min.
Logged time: 4 h 25 min
